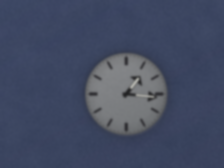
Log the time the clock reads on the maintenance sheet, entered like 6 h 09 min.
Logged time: 1 h 16 min
